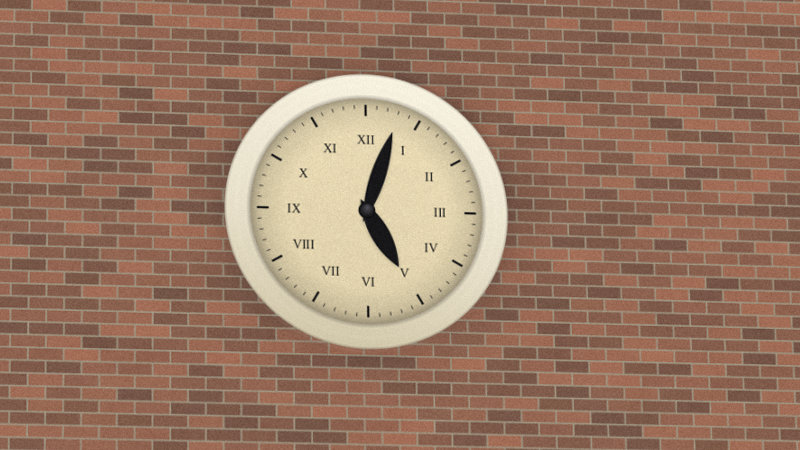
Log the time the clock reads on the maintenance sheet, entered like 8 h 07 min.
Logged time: 5 h 03 min
